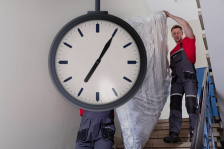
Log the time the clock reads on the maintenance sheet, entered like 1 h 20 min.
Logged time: 7 h 05 min
